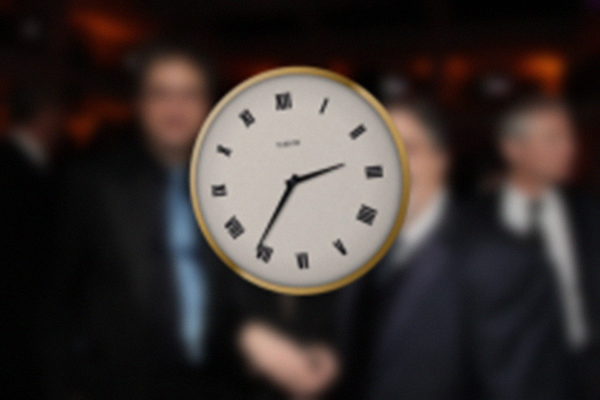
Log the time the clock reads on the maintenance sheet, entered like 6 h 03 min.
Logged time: 2 h 36 min
